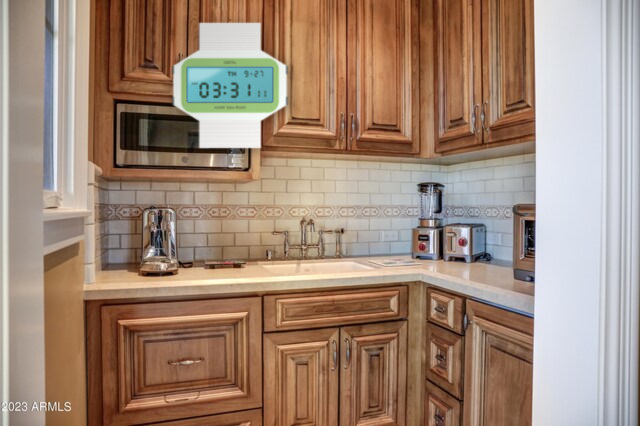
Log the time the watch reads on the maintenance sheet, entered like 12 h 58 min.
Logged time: 3 h 31 min
